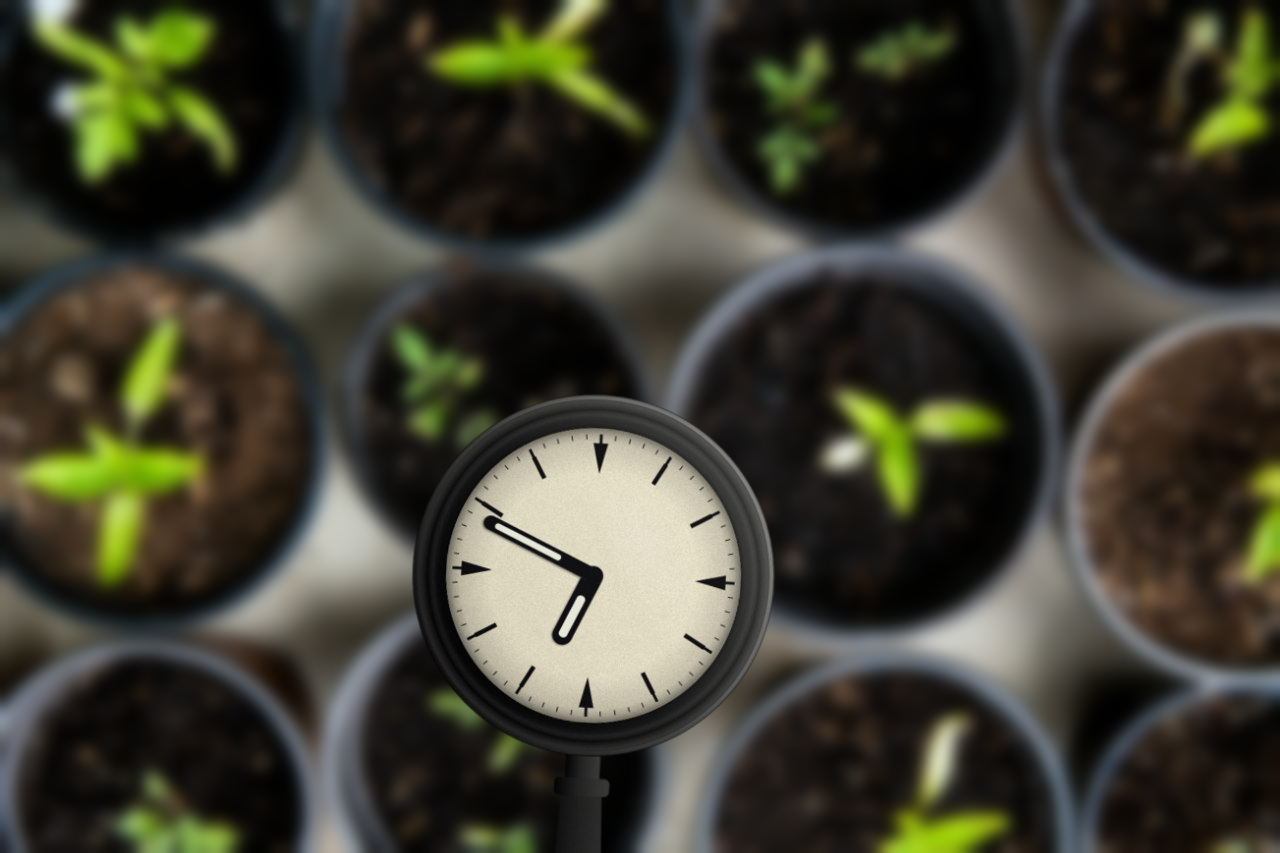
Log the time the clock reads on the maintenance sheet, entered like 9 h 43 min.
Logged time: 6 h 49 min
